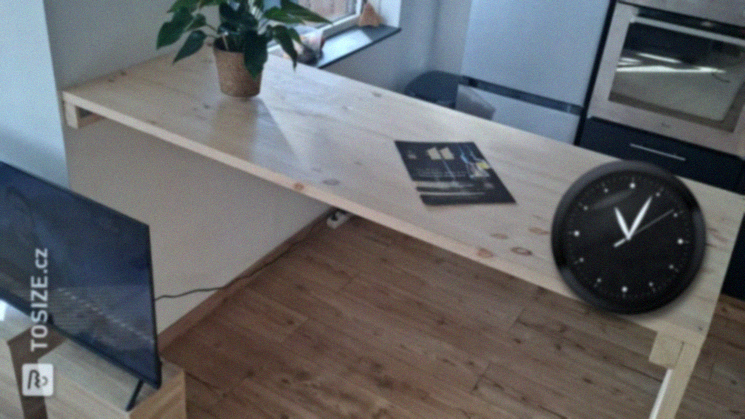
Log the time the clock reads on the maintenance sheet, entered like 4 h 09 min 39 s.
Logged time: 11 h 04 min 09 s
